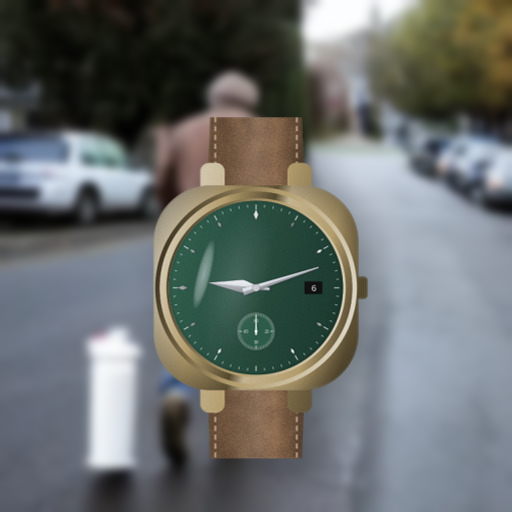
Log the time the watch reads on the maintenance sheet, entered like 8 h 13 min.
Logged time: 9 h 12 min
